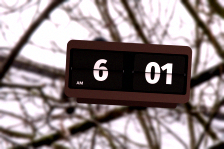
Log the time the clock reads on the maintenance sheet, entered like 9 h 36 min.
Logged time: 6 h 01 min
